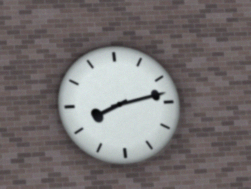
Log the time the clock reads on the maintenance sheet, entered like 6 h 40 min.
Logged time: 8 h 13 min
